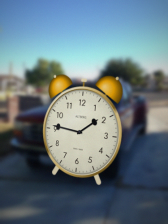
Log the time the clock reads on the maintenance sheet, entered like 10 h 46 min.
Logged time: 1 h 46 min
